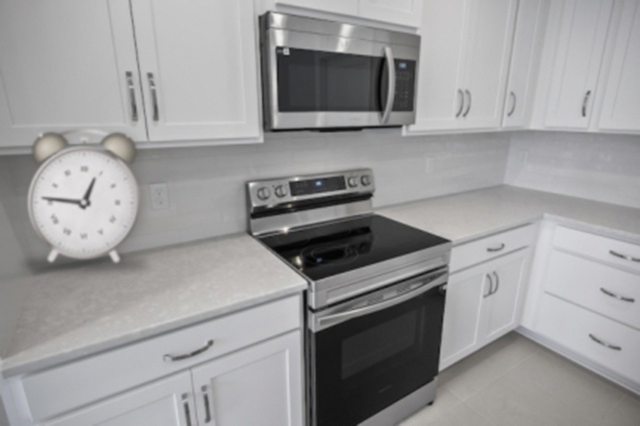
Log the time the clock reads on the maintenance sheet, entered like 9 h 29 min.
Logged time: 12 h 46 min
